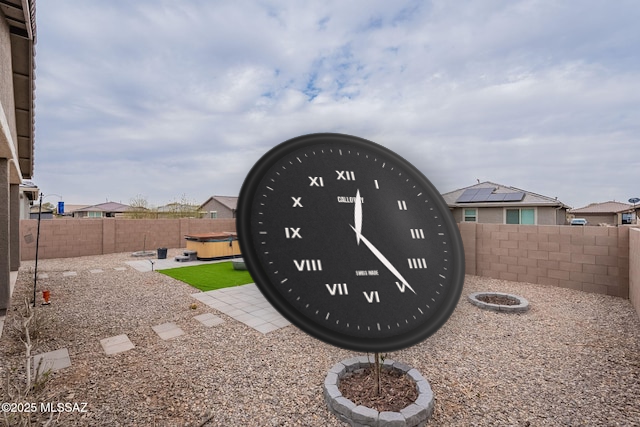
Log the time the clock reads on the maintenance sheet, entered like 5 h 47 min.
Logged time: 12 h 24 min
